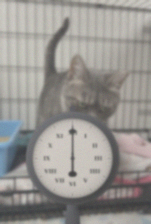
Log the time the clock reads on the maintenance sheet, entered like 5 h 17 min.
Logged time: 6 h 00 min
